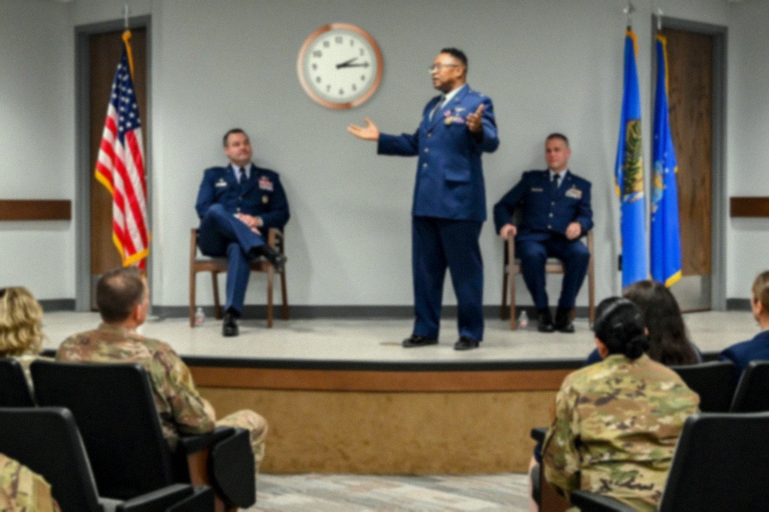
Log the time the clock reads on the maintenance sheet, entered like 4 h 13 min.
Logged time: 2 h 15 min
